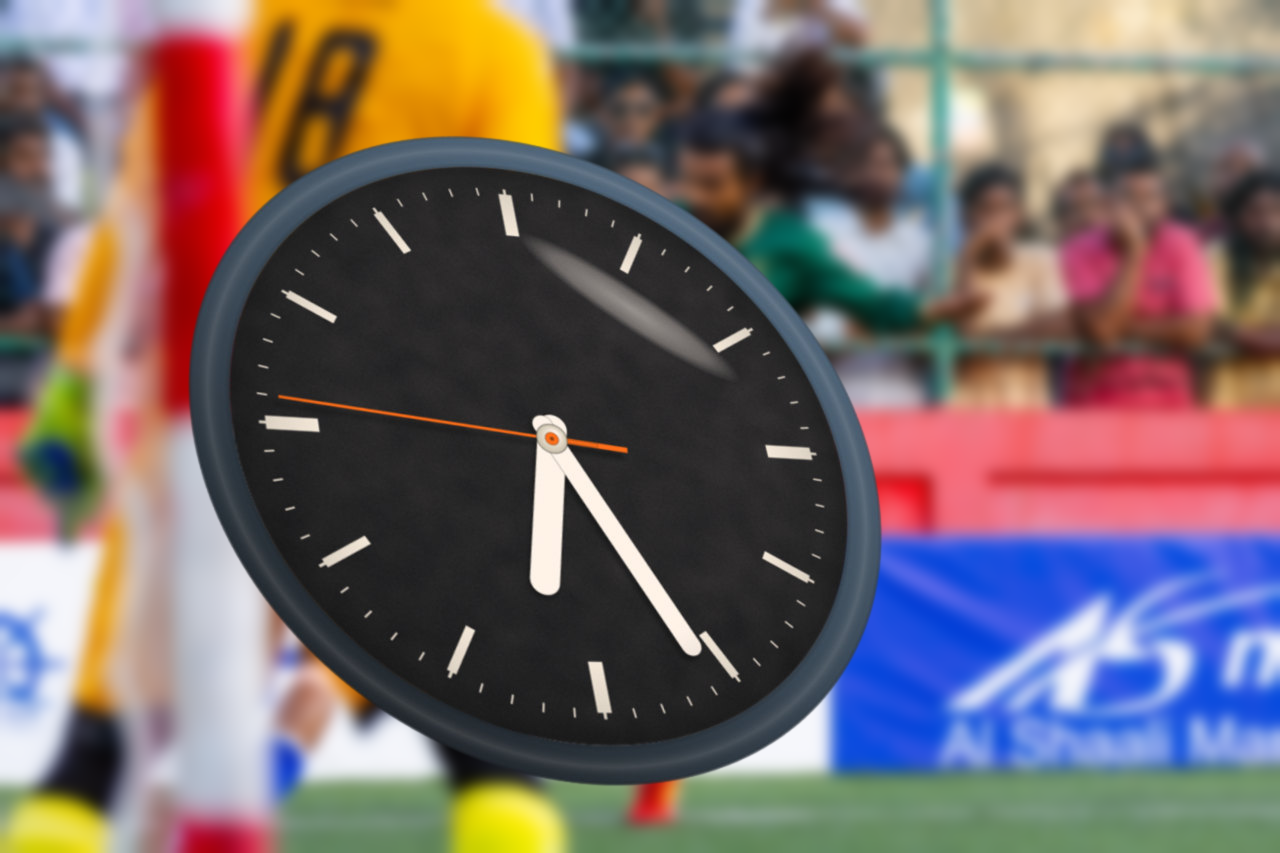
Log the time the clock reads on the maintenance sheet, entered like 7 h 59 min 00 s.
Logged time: 6 h 25 min 46 s
